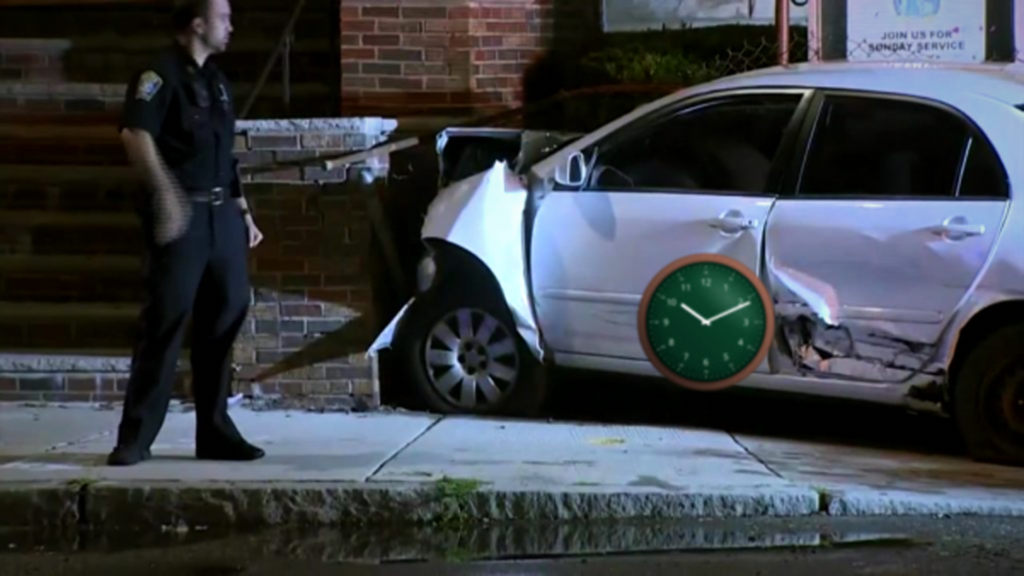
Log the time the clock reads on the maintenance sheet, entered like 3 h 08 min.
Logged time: 10 h 11 min
